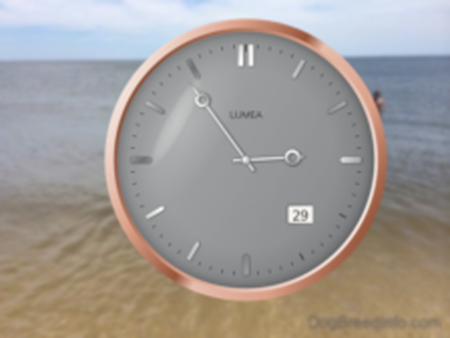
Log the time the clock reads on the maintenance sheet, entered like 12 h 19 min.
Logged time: 2 h 54 min
